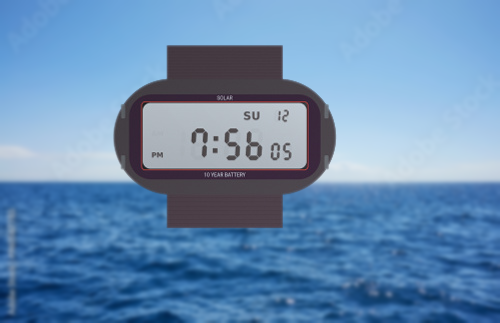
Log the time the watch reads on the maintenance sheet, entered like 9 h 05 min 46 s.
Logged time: 7 h 56 min 05 s
